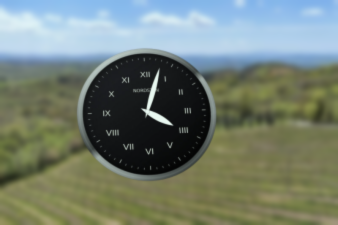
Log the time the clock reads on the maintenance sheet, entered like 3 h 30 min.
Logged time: 4 h 03 min
